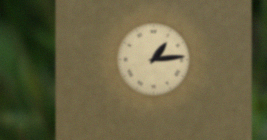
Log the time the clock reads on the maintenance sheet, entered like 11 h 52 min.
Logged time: 1 h 14 min
